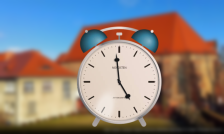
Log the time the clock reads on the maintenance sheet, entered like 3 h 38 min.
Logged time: 4 h 59 min
